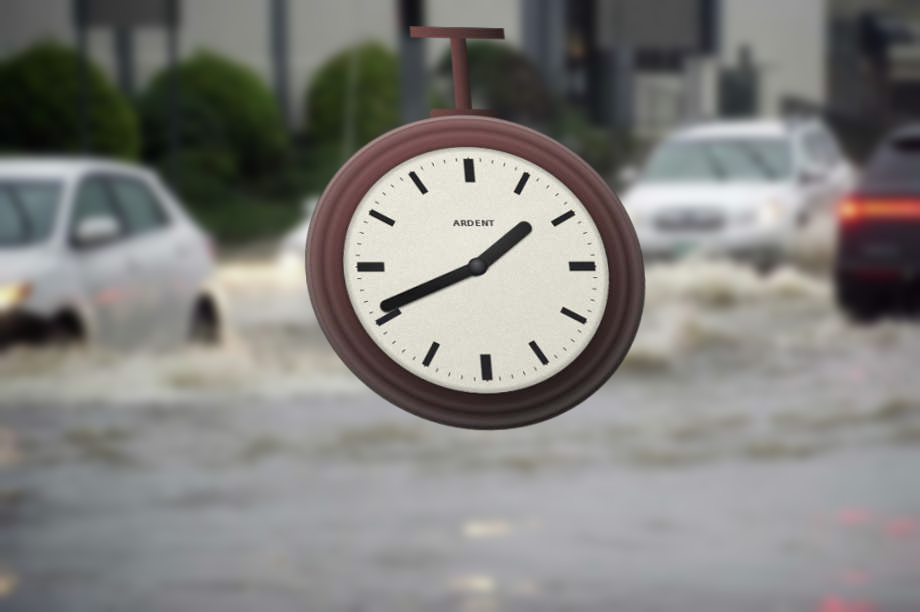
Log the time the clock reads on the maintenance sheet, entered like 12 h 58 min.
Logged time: 1 h 41 min
